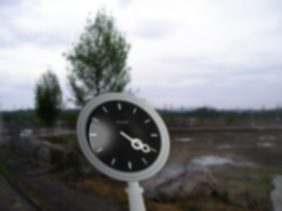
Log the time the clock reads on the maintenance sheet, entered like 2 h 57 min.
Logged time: 4 h 21 min
